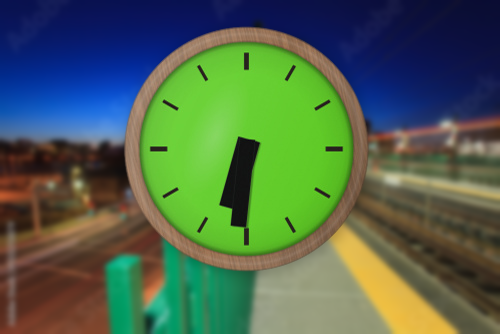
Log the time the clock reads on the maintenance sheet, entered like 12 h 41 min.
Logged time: 6 h 31 min
